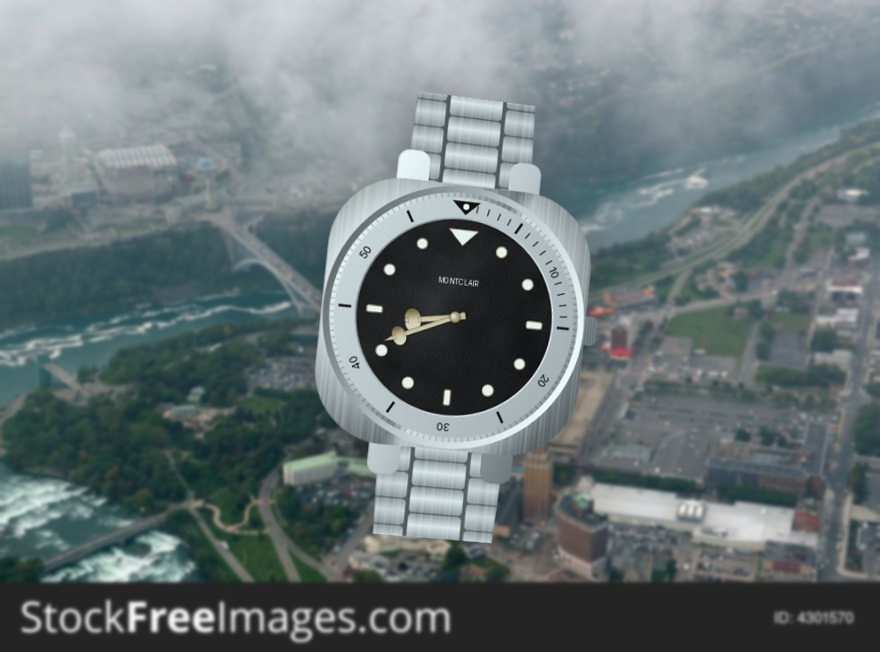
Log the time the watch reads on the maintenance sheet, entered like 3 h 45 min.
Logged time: 8 h 41 min
